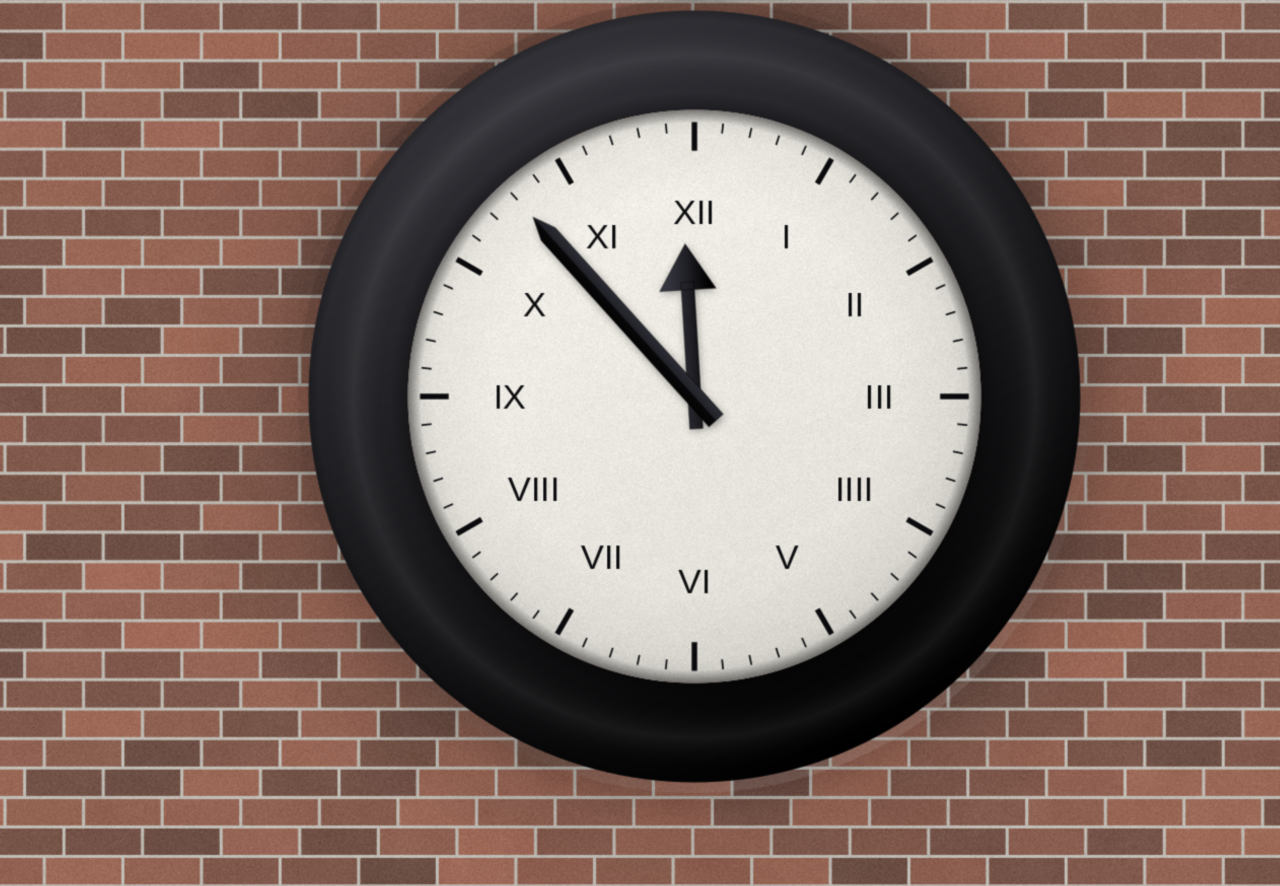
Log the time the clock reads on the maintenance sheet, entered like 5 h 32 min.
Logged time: 11 h 53 min
